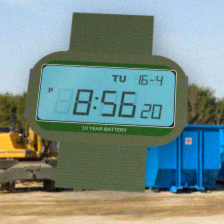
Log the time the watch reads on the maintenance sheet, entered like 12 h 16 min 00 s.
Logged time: 8 h 56 min 20 s
